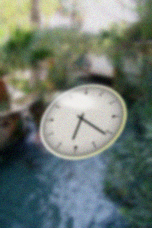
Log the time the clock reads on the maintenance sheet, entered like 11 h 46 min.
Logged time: 6 h 21 min
